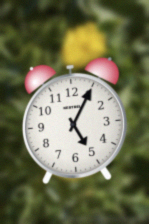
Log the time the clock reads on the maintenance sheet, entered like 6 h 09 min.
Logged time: 5 h 05 min
